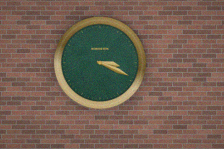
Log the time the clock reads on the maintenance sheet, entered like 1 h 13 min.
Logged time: 3 h 19 min
